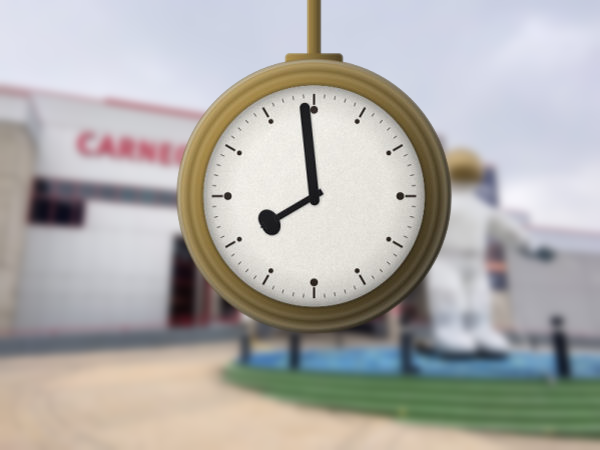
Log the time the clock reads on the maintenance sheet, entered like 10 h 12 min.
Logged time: 7 h 59 min
